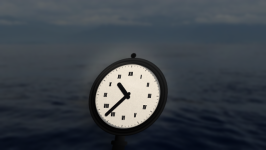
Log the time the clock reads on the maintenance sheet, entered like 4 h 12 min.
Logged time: 10 h 37 min
